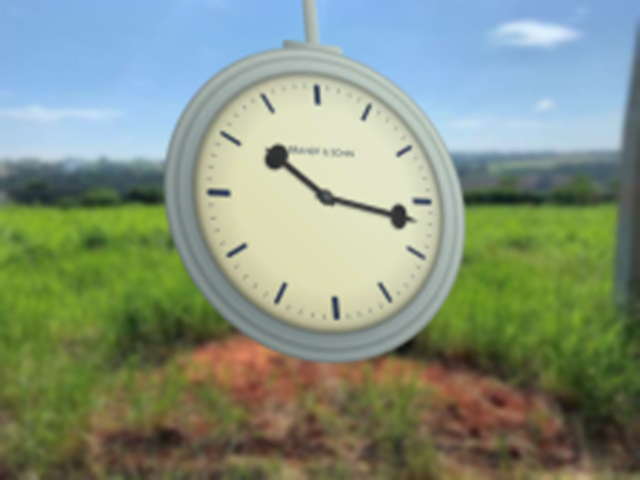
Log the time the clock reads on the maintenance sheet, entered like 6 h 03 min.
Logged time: 10 h 17 min
